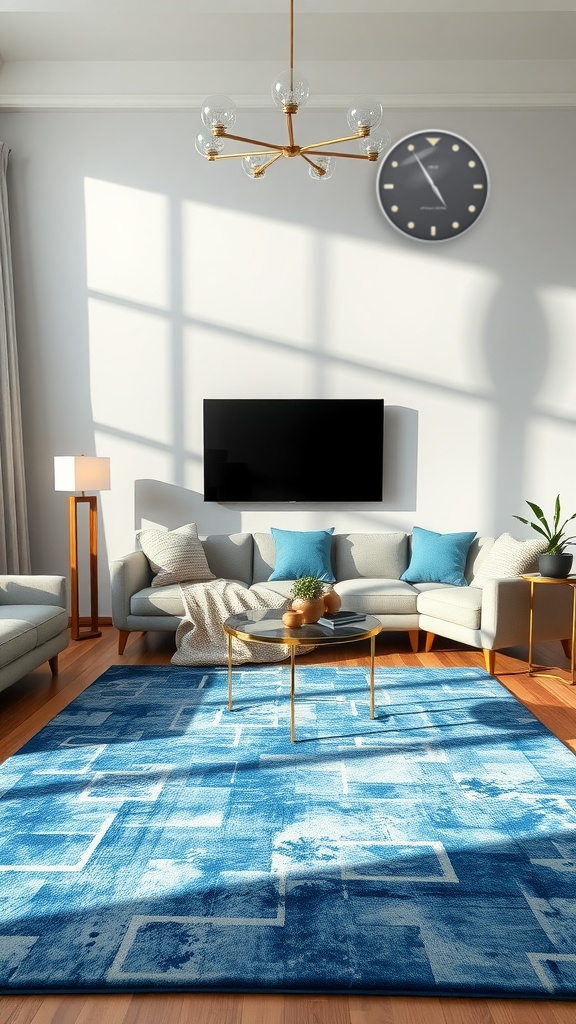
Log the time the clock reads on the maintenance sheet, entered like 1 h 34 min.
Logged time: 4 h 55 min
